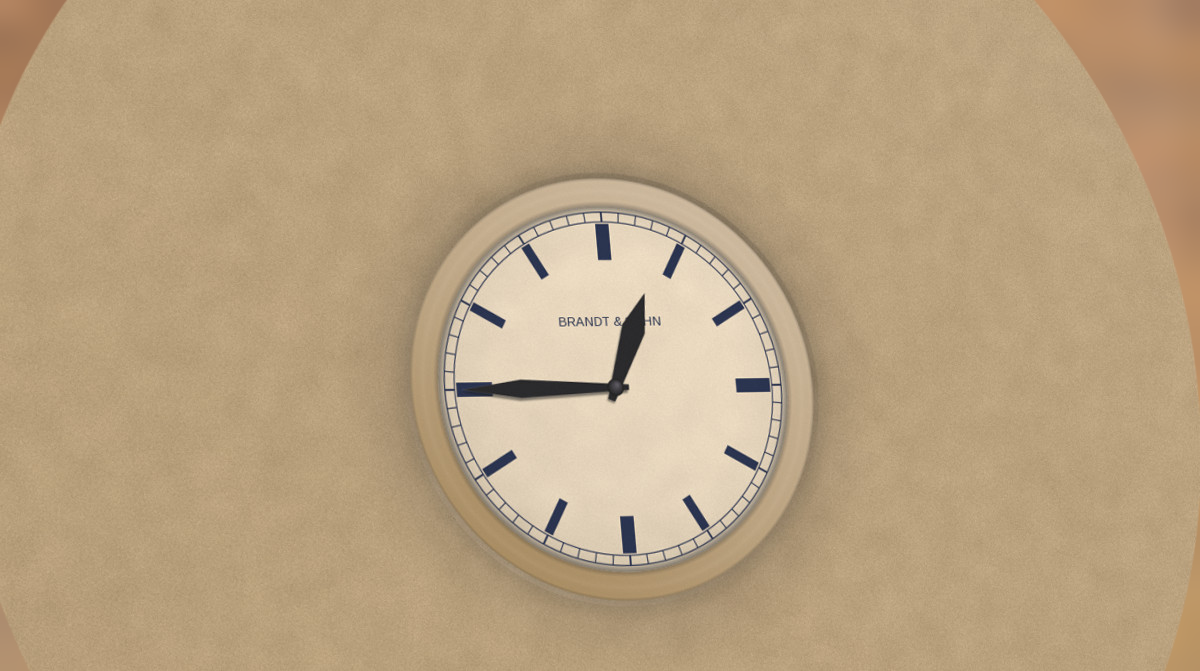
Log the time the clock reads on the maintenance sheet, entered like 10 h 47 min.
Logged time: 12 h 45 min
